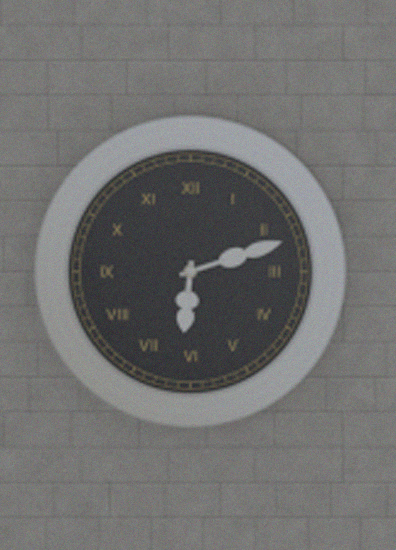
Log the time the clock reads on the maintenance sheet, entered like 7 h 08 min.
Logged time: 6 h 12 min
